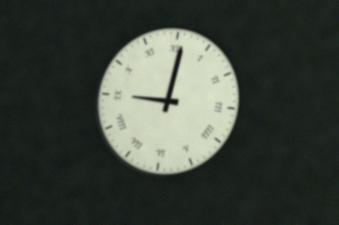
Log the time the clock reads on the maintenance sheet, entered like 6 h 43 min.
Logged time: 9 h 01 min
